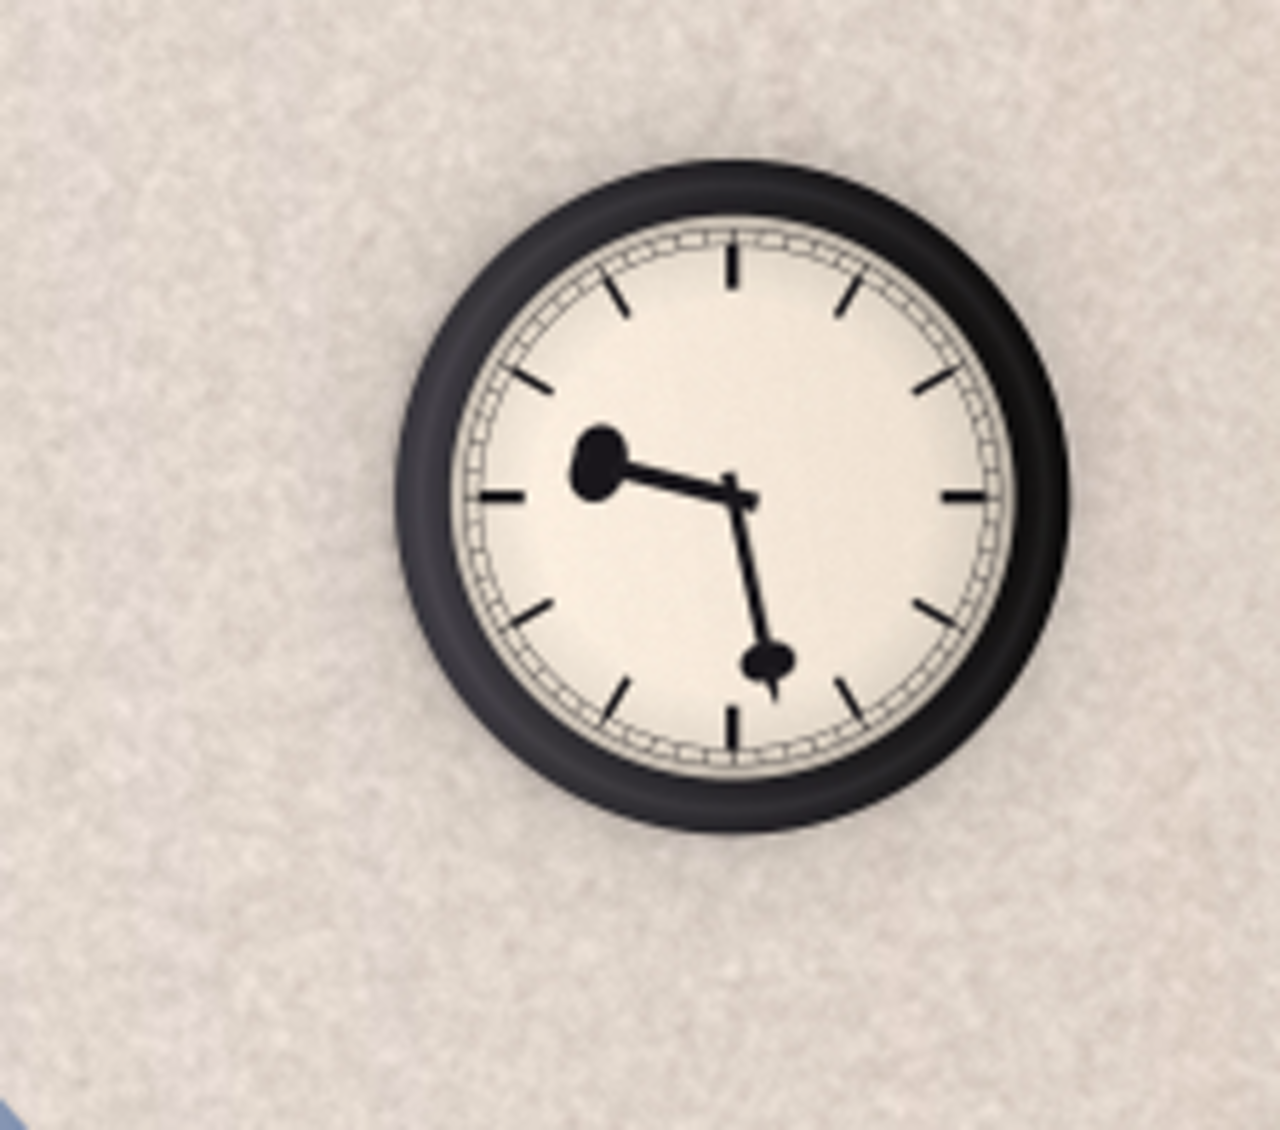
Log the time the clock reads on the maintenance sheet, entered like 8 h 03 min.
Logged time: 9 h 28 min
